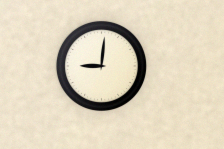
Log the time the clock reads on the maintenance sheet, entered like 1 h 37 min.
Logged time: 9 h 01 min
